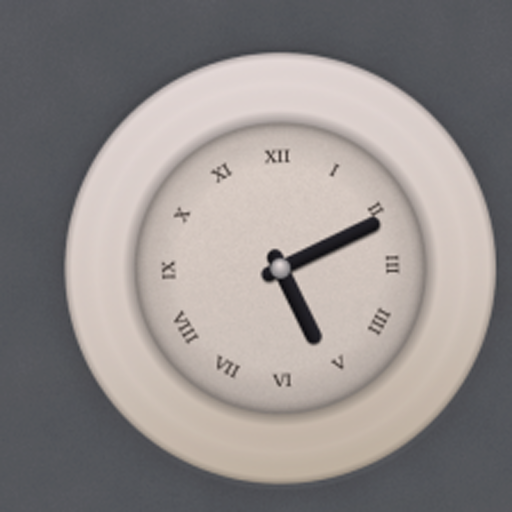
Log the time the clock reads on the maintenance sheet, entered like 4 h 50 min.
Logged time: 5 h 11 min
